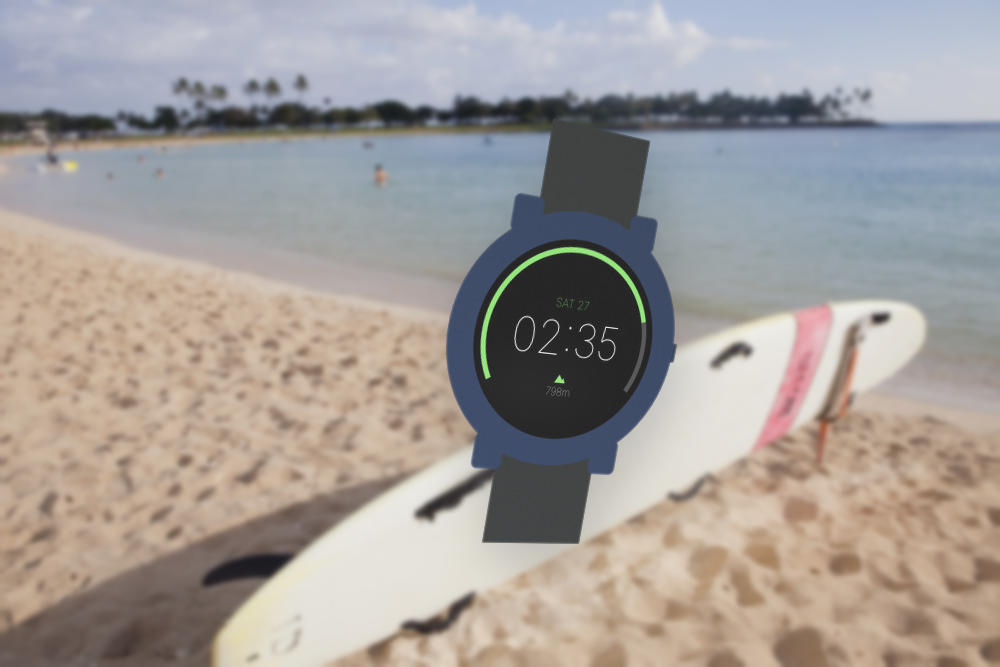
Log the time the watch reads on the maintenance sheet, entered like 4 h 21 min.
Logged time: 2 h 35 min
